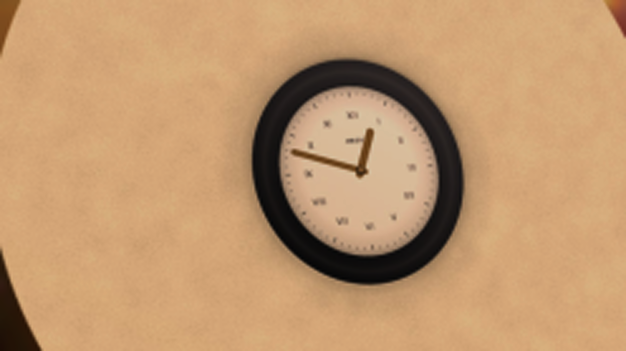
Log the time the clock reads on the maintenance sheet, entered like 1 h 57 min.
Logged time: 12 h 48 min
